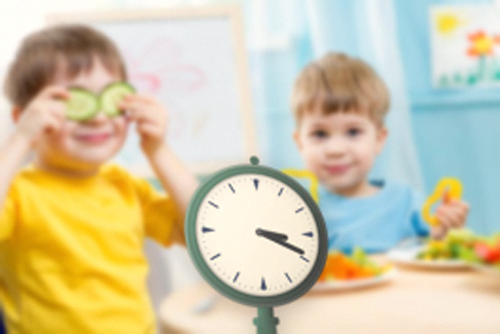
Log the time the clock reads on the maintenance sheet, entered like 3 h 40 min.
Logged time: 3 h 19 min
